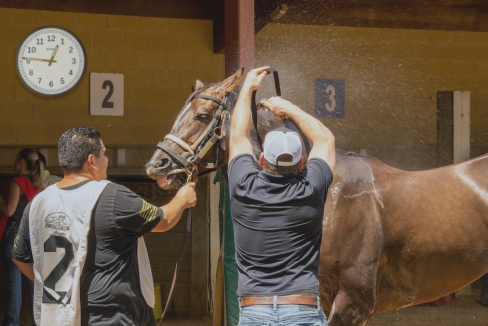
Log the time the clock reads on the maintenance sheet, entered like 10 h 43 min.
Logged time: 12 h 46 min
